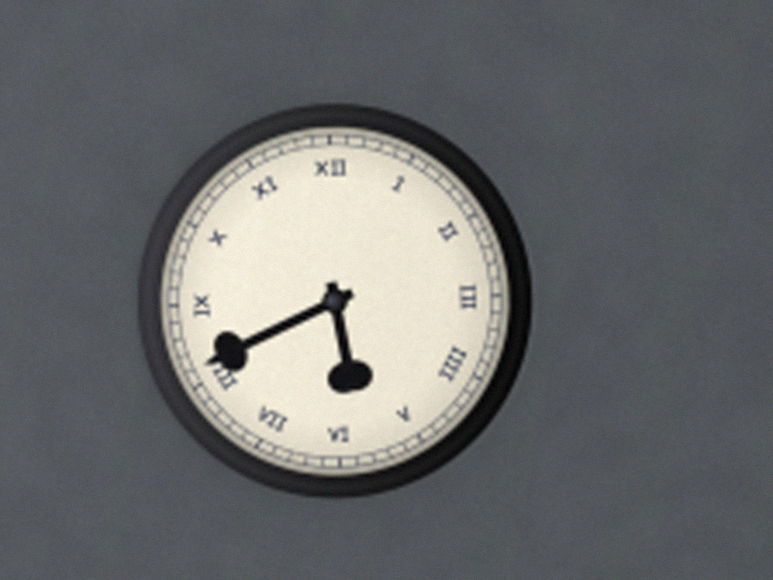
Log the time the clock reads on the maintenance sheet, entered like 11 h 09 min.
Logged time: 5 h 41 min
